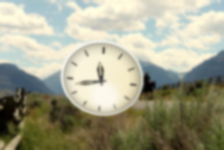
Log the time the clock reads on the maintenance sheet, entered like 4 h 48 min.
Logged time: 11 h 43 min
